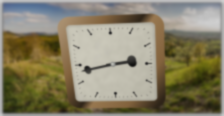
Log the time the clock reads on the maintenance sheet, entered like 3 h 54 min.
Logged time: 2 h 43 min
